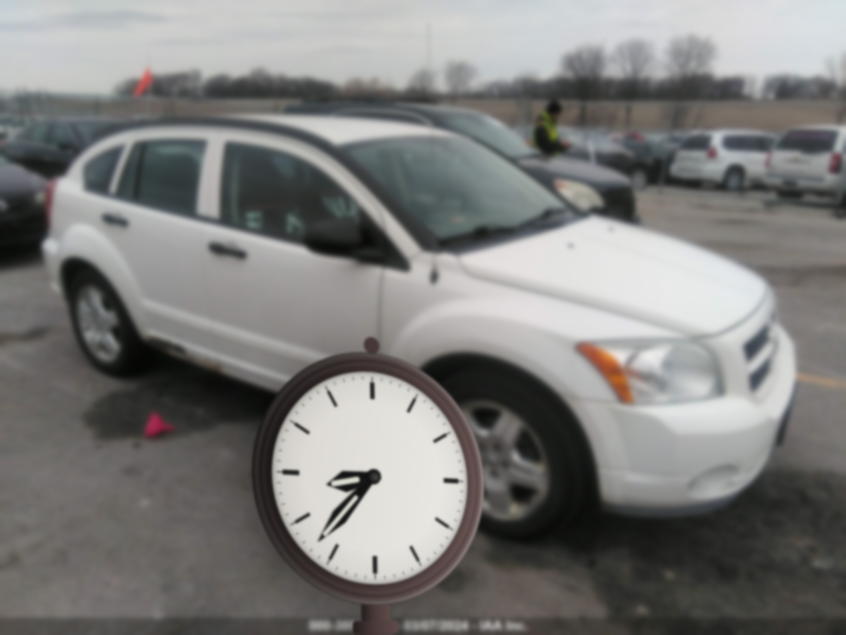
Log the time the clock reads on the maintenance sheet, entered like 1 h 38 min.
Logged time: 8 h 37 min
